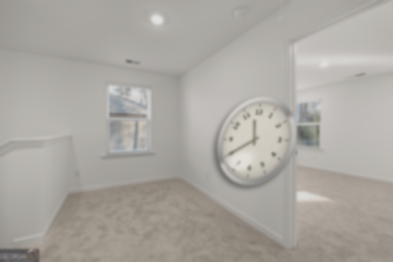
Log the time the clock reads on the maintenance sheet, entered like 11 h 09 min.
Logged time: 11 h 40 min
